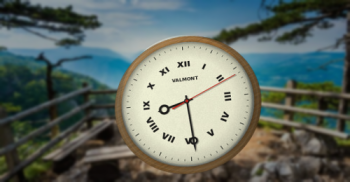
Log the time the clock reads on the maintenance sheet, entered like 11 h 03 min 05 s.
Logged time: 8 h 29 min 11 s
